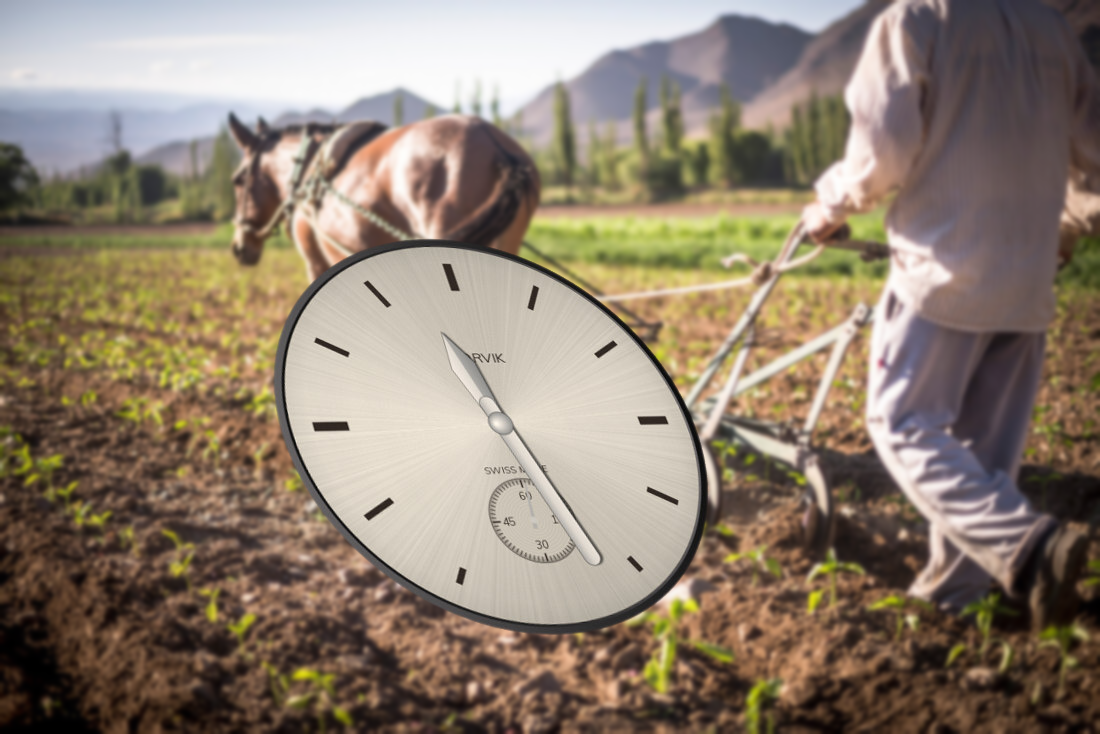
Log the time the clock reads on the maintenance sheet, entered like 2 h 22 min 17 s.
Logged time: 11 h 27 min 01 s
